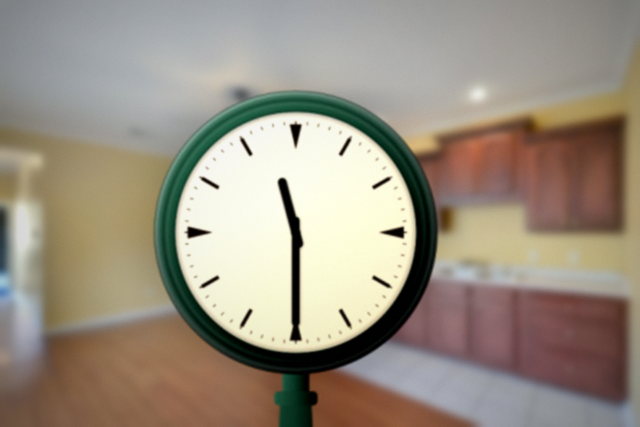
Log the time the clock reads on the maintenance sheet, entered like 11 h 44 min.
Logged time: 11 h 30 min
